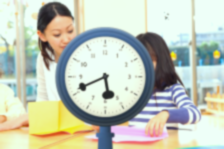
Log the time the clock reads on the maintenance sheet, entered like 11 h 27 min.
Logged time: 5 h 41 min
